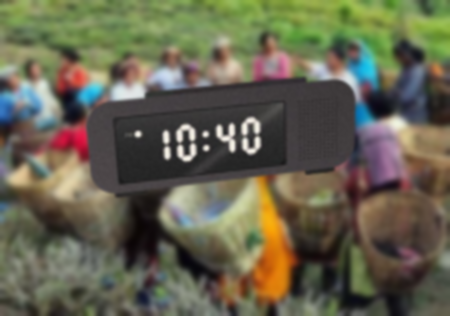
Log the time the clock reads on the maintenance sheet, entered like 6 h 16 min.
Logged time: 10 h 40 min
